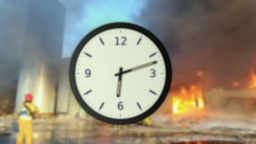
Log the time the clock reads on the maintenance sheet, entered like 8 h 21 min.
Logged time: 6 h 12 min
